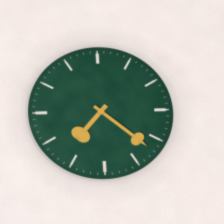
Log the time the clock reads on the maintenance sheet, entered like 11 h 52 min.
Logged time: 7 h 22 min
